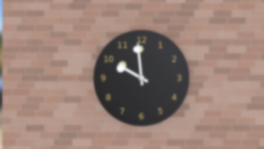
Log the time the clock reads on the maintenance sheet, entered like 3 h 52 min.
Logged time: 9 h 59 min
